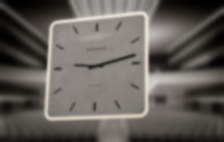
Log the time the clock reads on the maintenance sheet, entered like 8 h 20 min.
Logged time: 9 h 13 min
